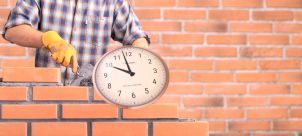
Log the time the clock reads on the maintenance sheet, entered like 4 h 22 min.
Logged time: 9 h 58 min
